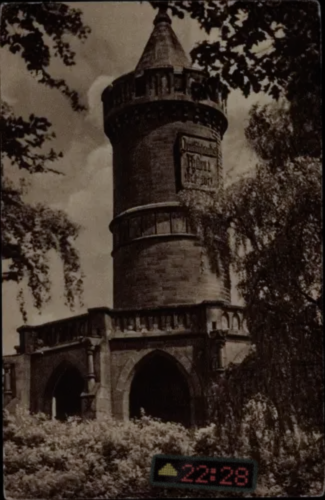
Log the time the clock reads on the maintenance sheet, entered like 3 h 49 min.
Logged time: 22 h 28 min
